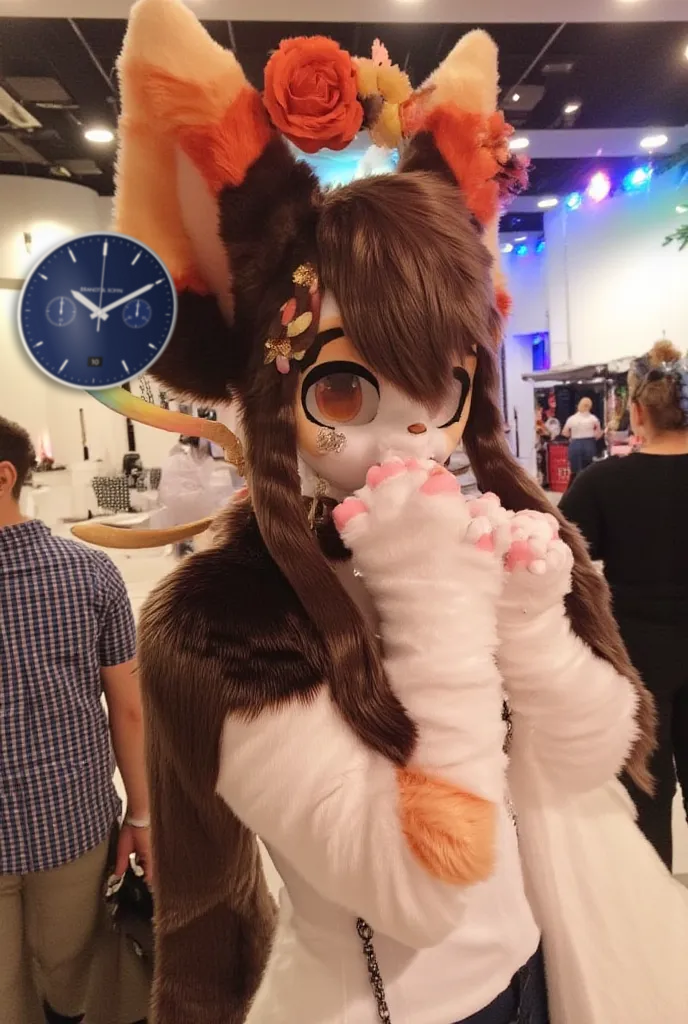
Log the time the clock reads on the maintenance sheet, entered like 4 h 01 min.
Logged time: 10 h 10 min
